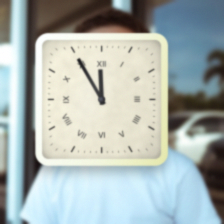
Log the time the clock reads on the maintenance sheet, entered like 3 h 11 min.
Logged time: 11 h 55 min
